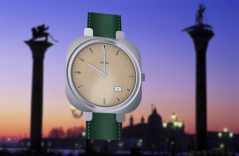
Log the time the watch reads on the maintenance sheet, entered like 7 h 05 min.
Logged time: 10 h 00 min
